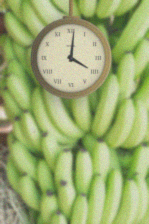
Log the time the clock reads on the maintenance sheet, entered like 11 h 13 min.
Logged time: 4 h 01 min
